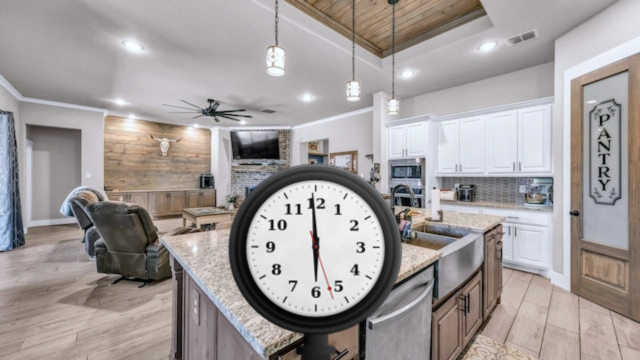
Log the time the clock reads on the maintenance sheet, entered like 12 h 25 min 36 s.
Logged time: 5 h 59 min 27 s
